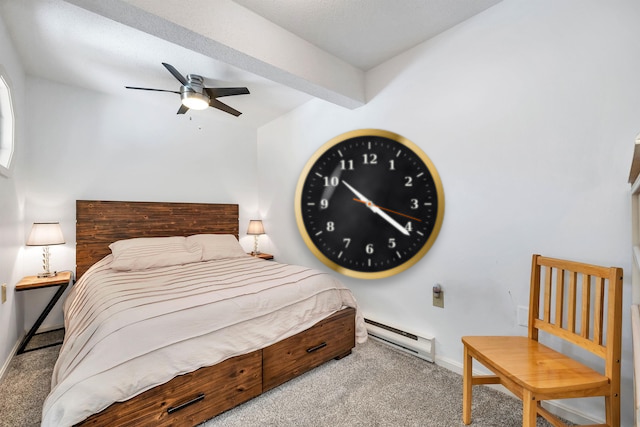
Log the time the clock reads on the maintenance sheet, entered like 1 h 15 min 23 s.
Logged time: 10 h 21 min 18 s
